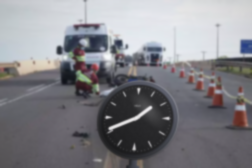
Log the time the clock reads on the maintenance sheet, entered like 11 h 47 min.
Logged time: 1 h 41 min
